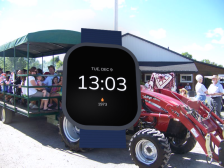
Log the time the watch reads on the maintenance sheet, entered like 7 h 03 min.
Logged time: 13 h 03 min
